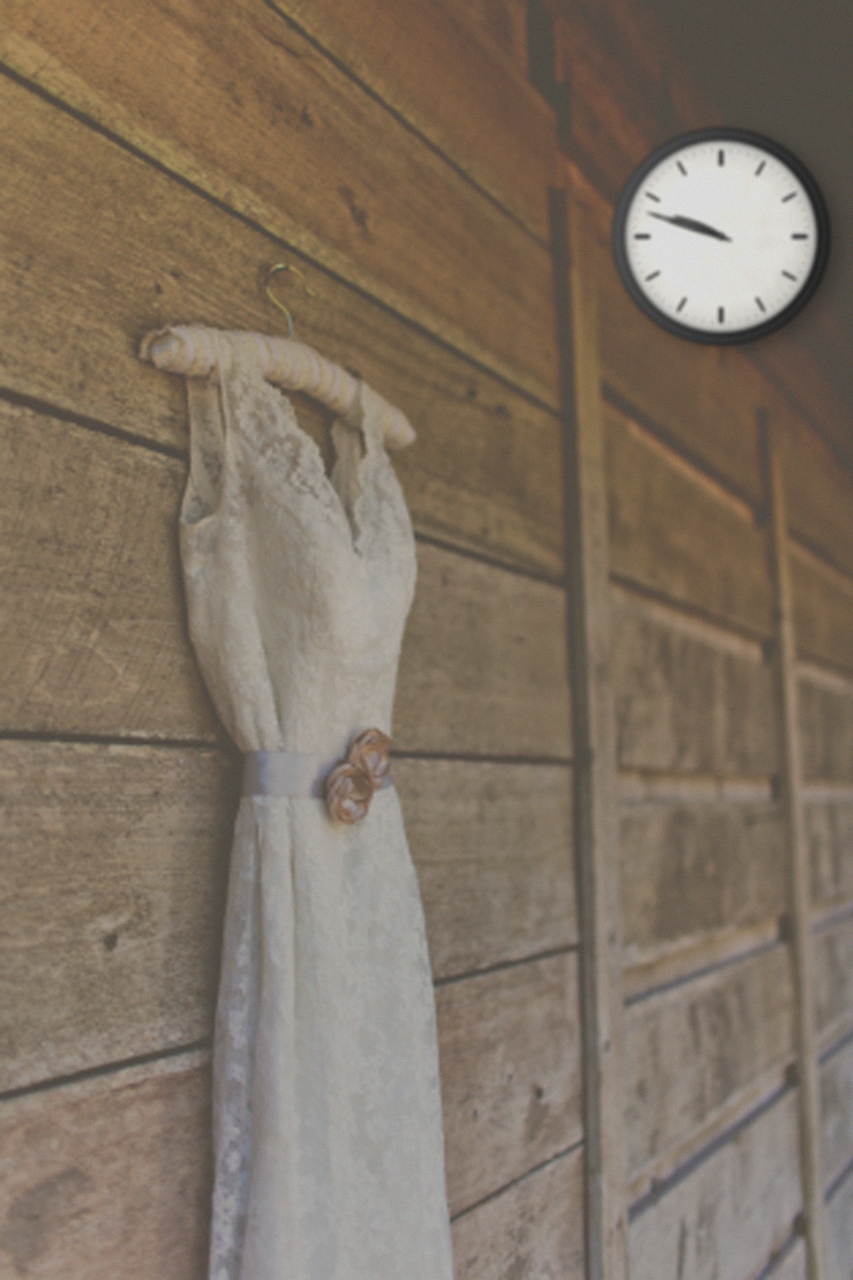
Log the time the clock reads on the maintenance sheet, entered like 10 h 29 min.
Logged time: 9 h 48 min
